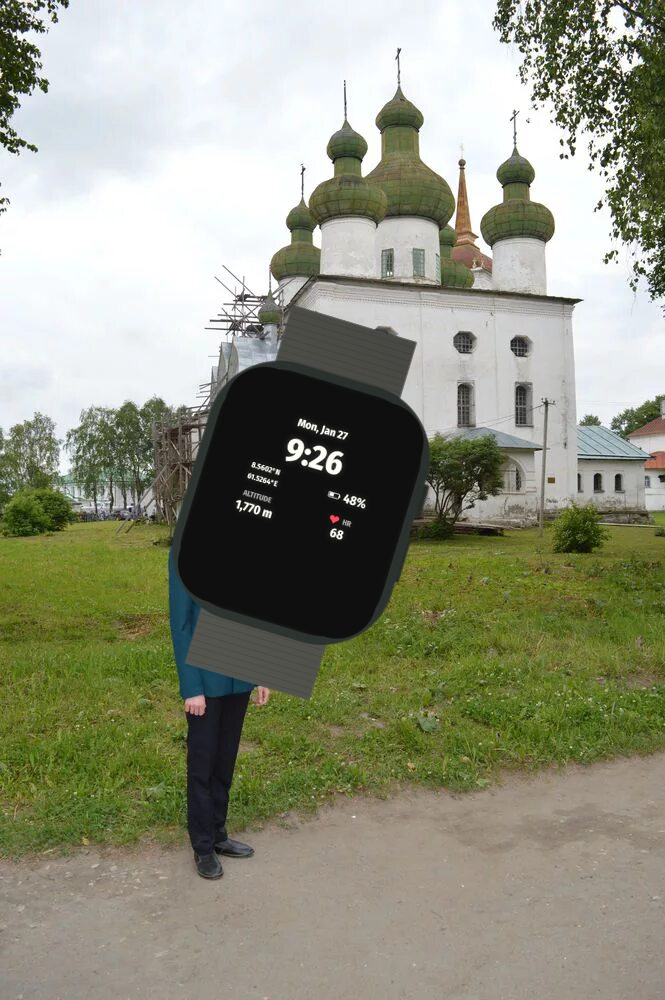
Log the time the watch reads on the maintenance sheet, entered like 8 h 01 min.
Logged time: 9 h 26 min
